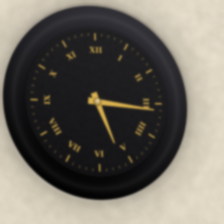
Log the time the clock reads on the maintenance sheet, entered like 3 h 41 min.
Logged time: 5 h 16 min
